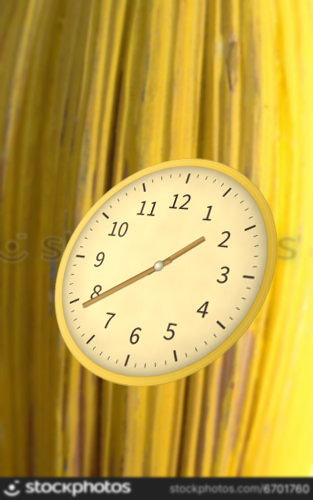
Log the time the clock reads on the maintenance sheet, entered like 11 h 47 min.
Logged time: 1 h 39 min
